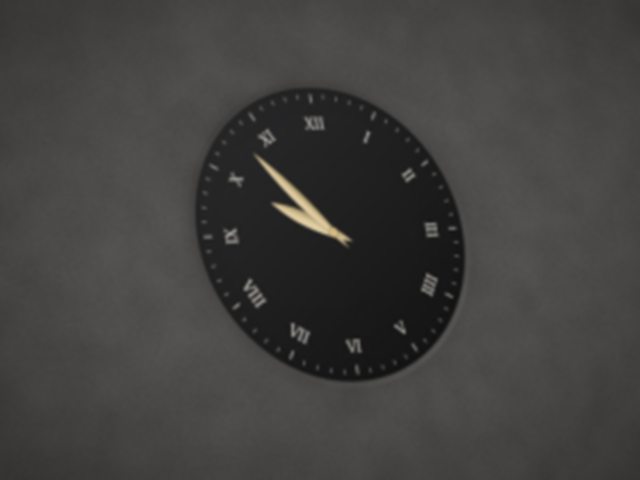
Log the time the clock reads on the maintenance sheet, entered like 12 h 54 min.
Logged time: 9 h 53 min
